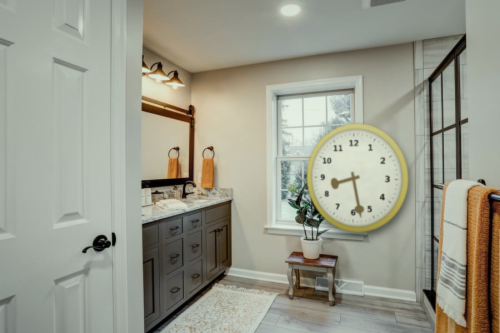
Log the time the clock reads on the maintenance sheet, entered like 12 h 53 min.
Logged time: 8 h 28 min
